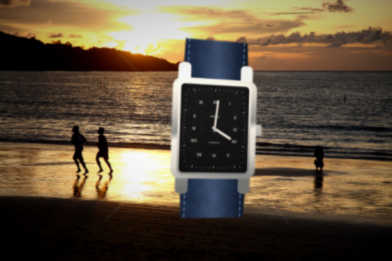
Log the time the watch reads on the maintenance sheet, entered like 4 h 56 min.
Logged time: 4 h 01 min
